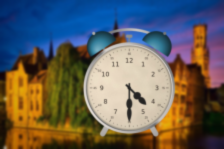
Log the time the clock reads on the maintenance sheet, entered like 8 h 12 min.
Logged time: 4 h 30 min
